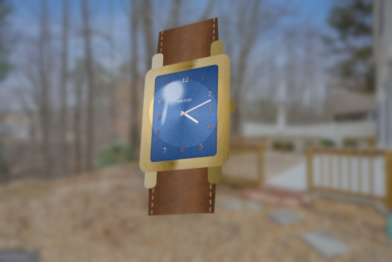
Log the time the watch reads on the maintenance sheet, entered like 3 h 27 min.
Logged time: 4 h 12 min
